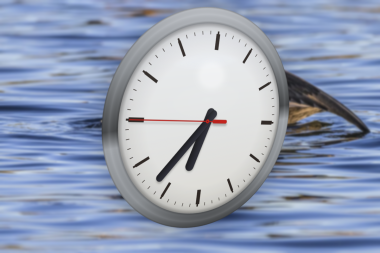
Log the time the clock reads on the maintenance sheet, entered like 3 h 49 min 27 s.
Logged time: 6 h 36 min 45 s
